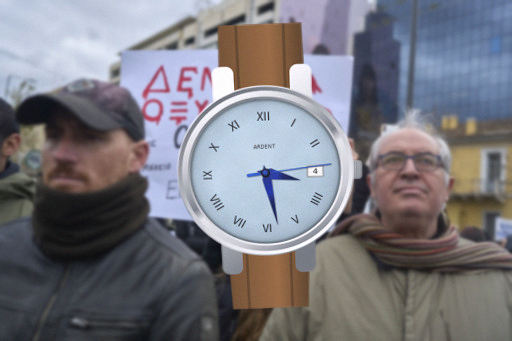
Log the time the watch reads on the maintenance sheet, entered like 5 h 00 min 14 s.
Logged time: 3 h 28 min 14 s
